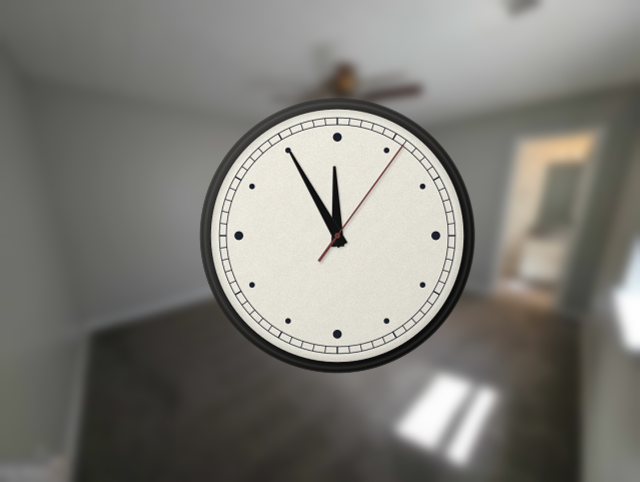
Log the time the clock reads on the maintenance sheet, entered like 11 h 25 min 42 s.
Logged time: 11 h 55 min 06 s
